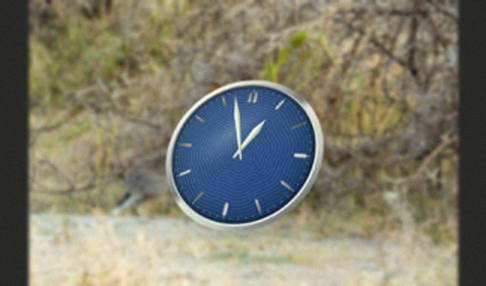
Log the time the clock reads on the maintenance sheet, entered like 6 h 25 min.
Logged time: 12 h 57 min
